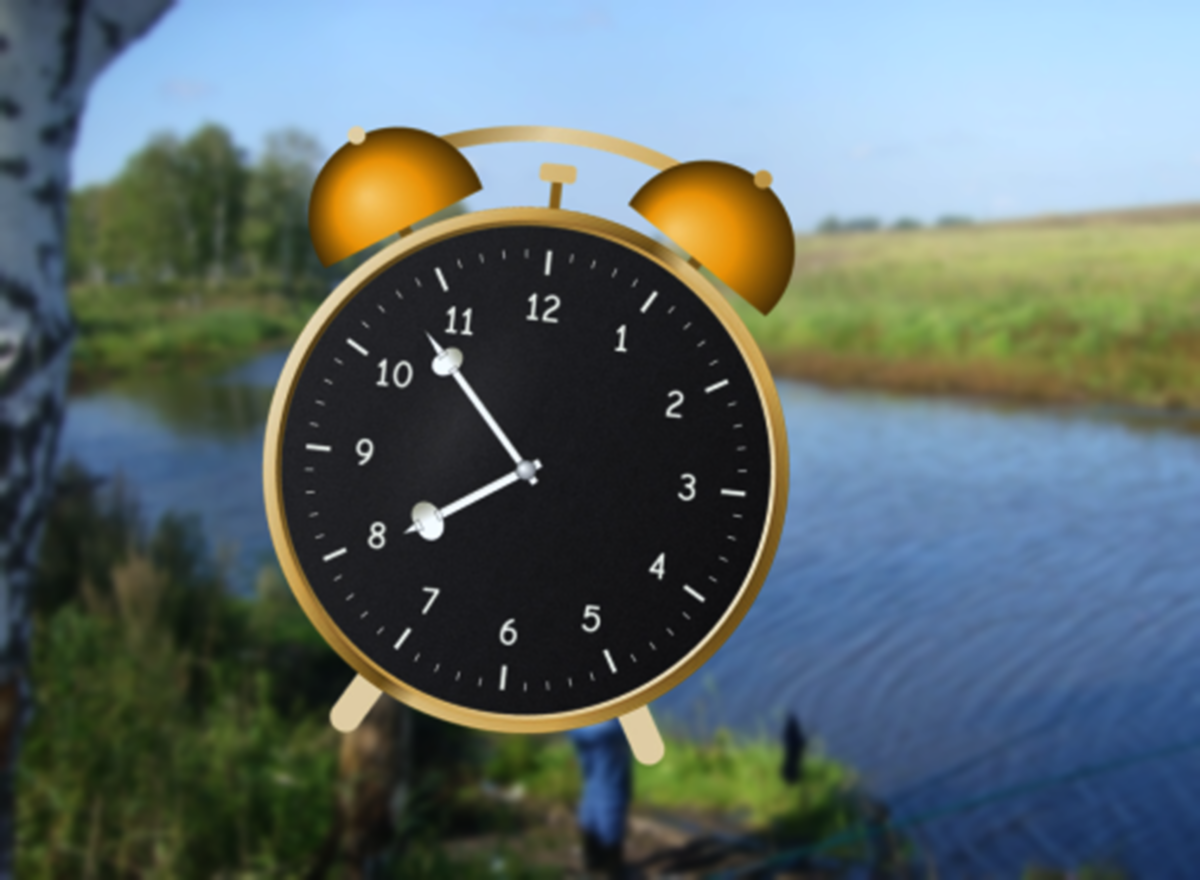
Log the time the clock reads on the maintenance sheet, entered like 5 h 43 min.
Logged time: 7 h 53 min
